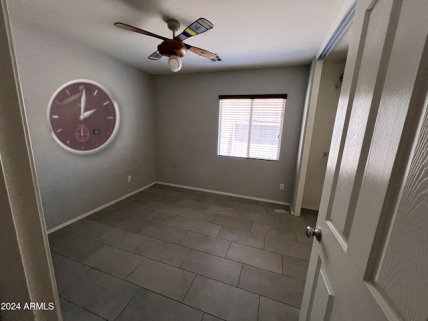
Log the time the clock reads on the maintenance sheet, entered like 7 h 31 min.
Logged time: 2 h 01 min
